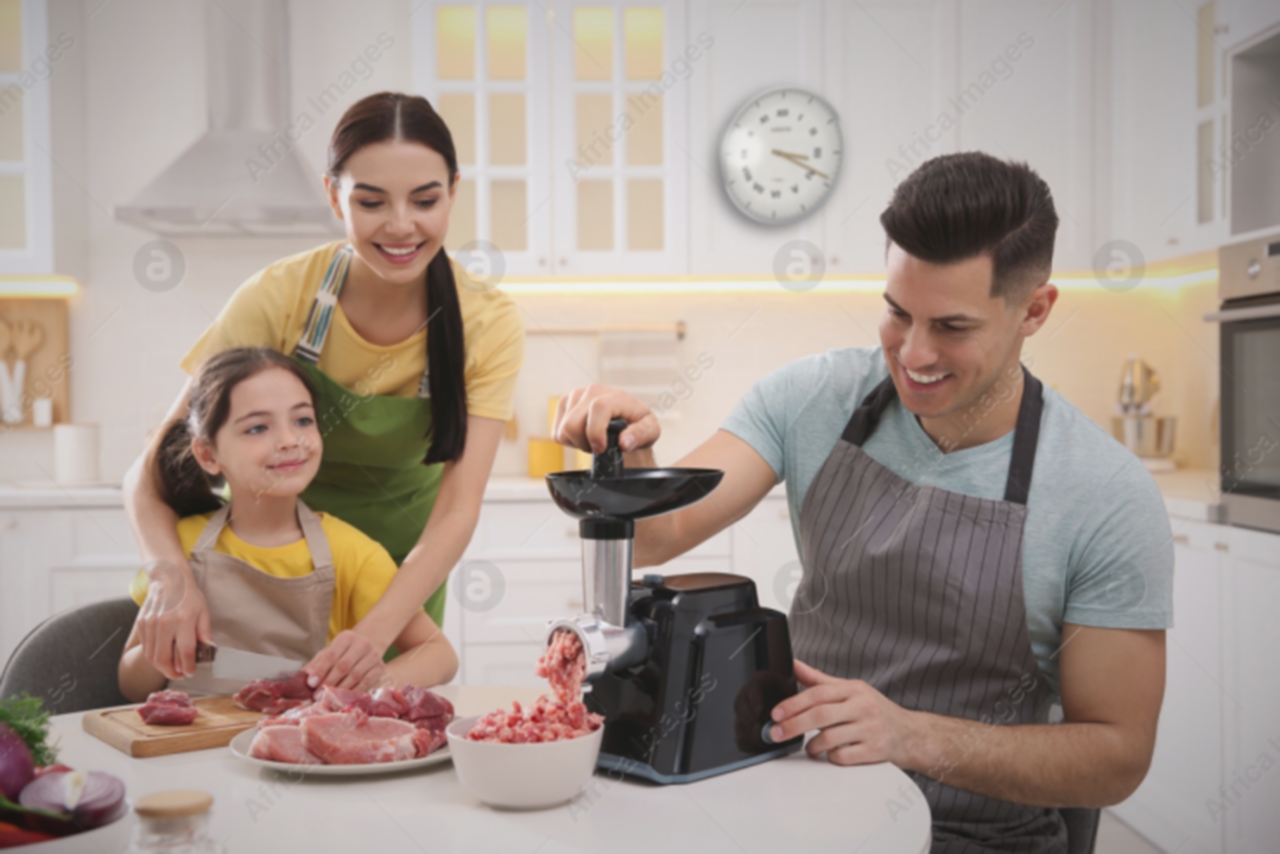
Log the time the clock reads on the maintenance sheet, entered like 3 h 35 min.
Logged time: 3 h 19 min
